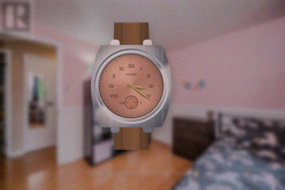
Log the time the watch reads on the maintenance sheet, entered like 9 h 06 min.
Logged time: 3 h 21 min
